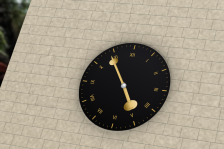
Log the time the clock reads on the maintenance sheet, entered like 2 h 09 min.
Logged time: 4 h 54 min
